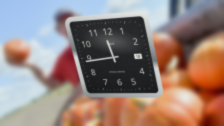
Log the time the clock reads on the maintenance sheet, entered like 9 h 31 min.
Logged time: 11 h 44 min
